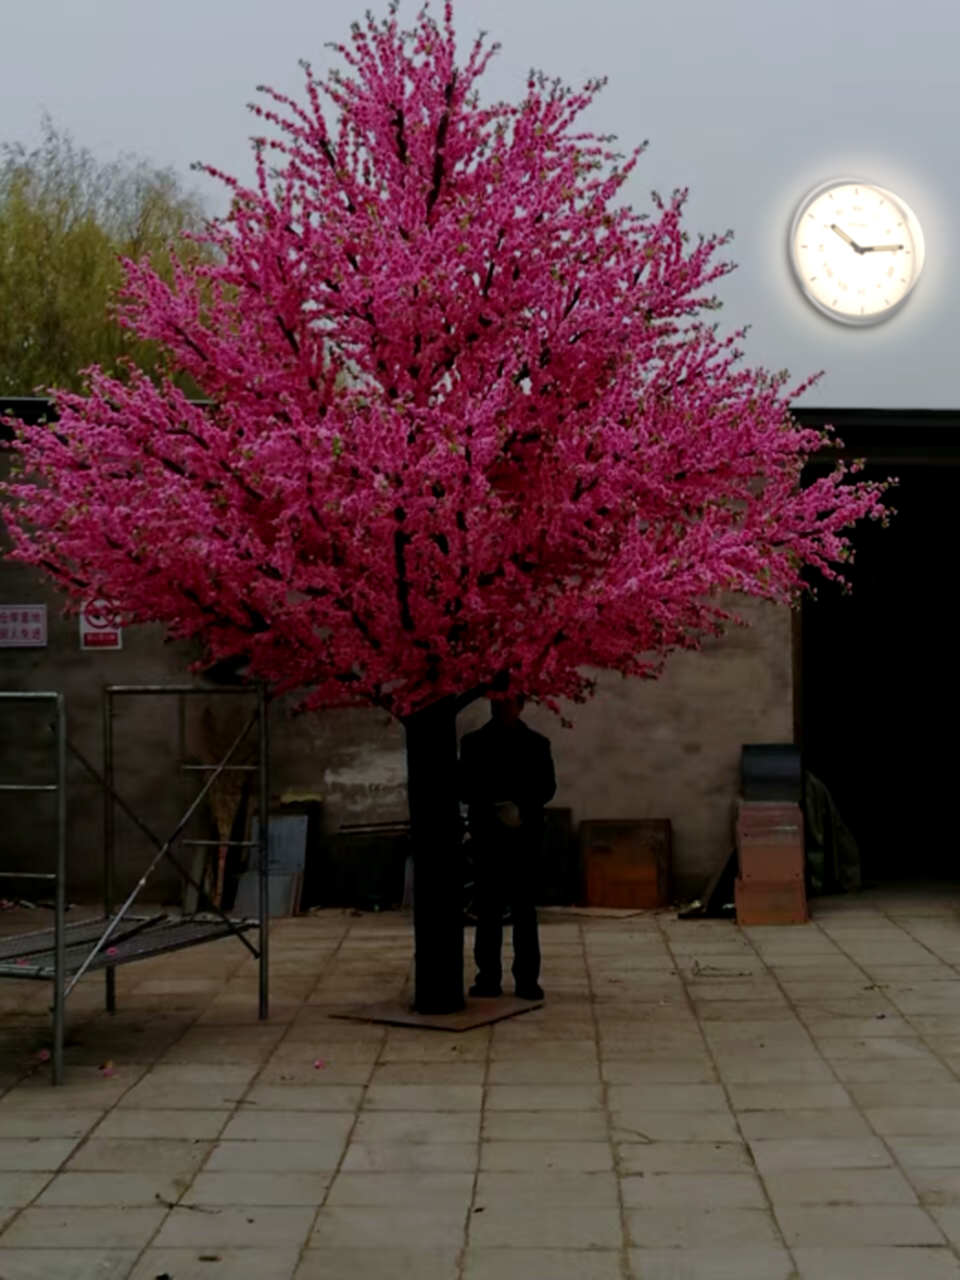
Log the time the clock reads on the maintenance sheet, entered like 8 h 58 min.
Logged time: 10 h 14 min
